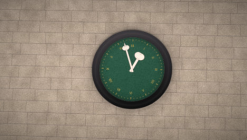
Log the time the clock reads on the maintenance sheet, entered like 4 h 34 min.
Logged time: 12 h 57 min
